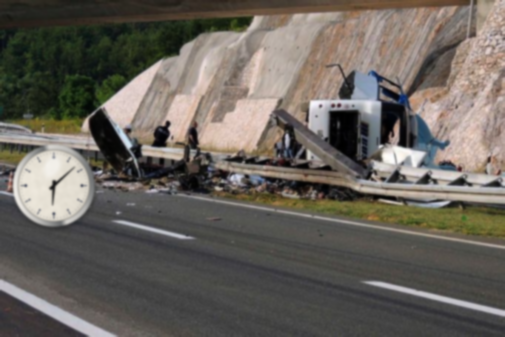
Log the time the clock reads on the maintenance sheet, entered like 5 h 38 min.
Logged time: 6 h 08 min
